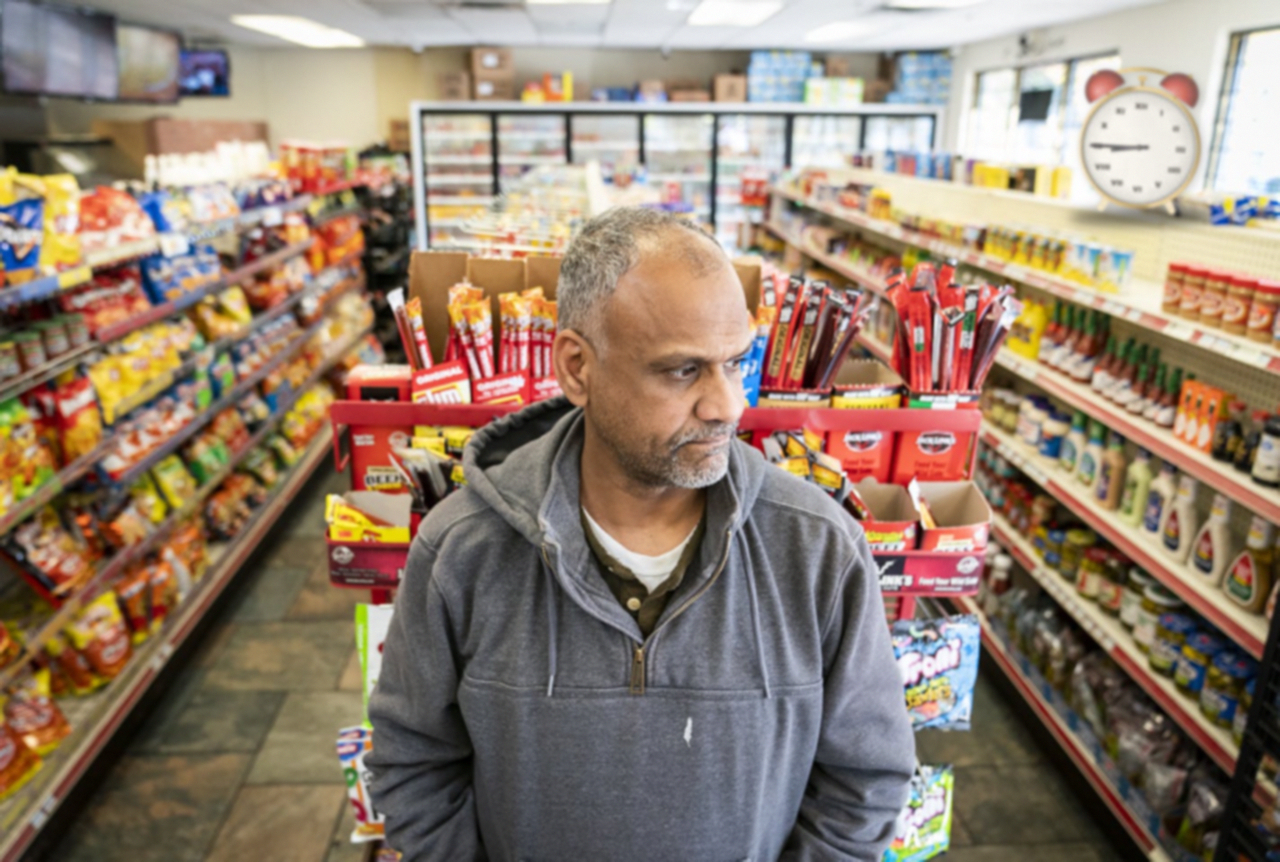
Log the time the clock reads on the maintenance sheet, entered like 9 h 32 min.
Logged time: 8 h 45 min
